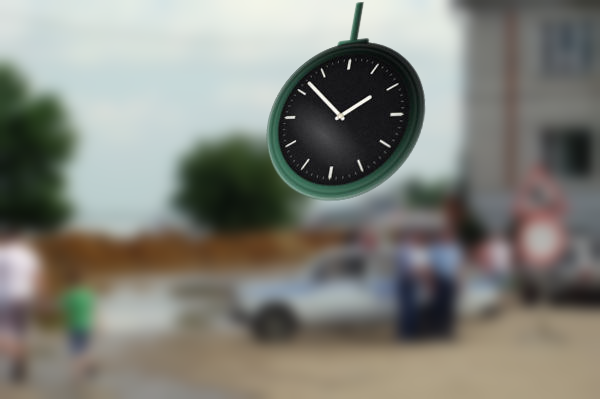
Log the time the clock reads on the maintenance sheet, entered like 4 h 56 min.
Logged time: 1 h 52 min
